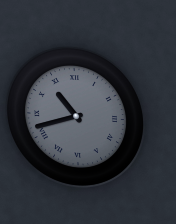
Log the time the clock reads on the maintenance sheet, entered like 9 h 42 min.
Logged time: 10 h 42 min
